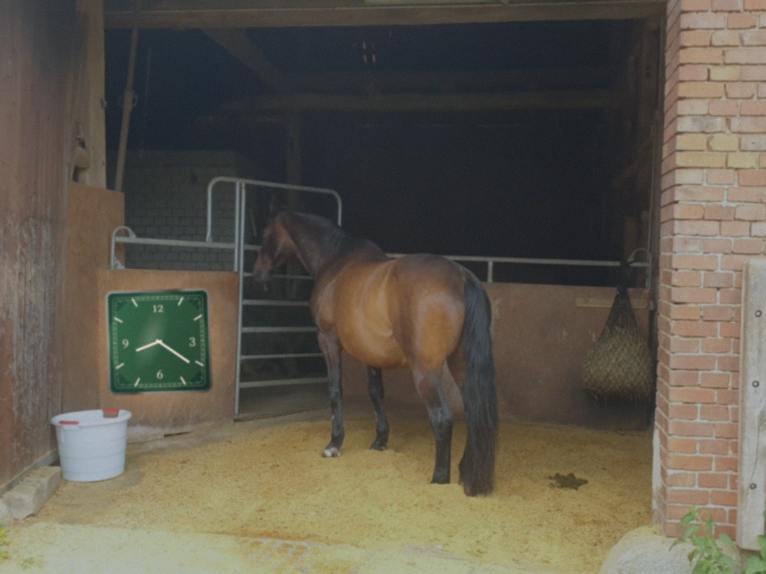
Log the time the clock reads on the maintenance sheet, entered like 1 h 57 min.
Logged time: 8 h 21 min
